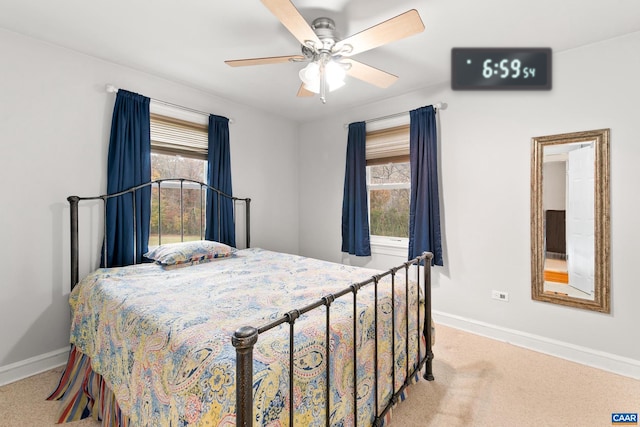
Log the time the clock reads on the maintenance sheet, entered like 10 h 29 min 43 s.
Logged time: 6 h 59 min 54 s
